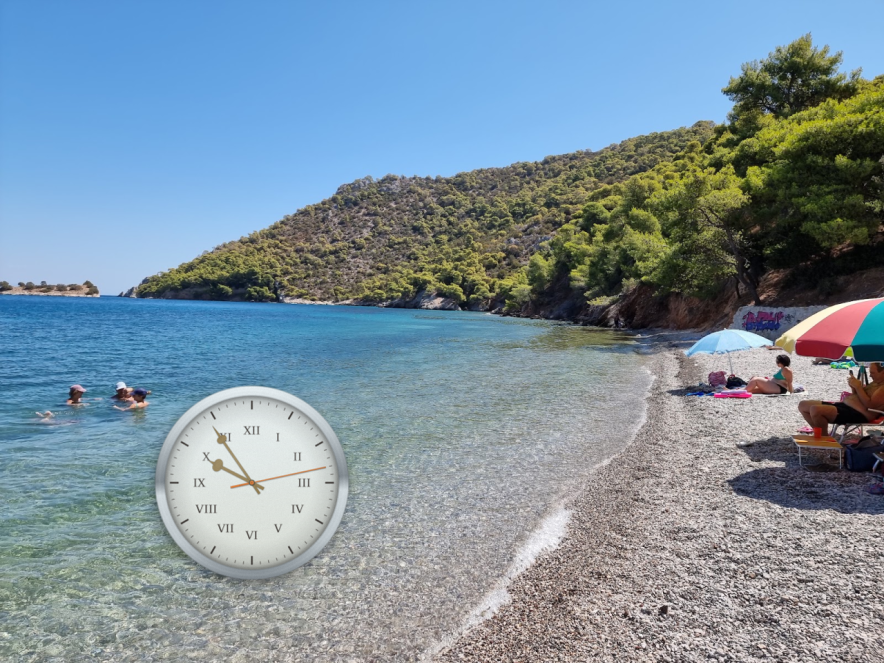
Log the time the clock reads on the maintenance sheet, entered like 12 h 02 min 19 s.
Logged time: 9 h 54 min 13 s
